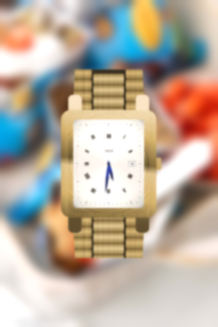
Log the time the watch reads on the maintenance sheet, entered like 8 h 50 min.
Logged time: 5 h 31 min
